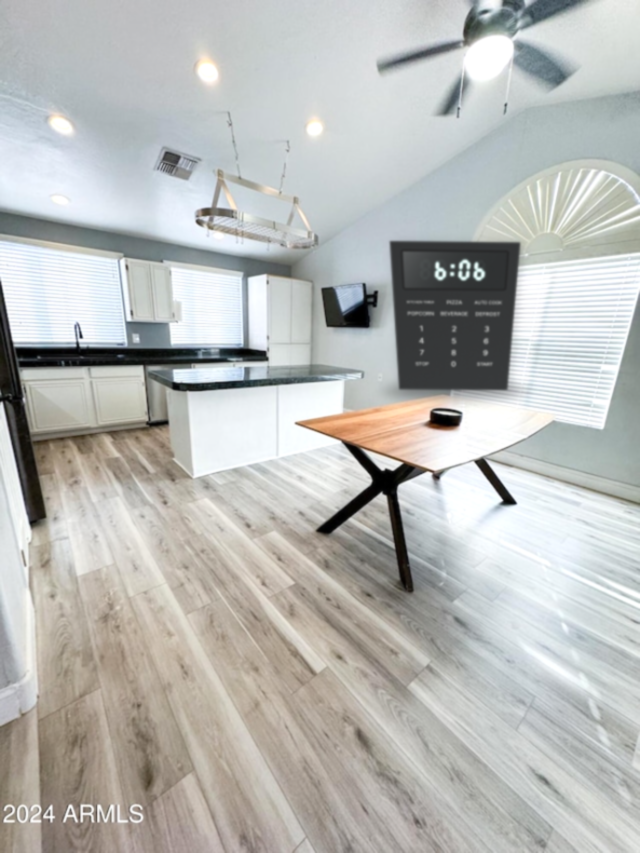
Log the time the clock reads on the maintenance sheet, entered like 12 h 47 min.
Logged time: 6 h 06 min
